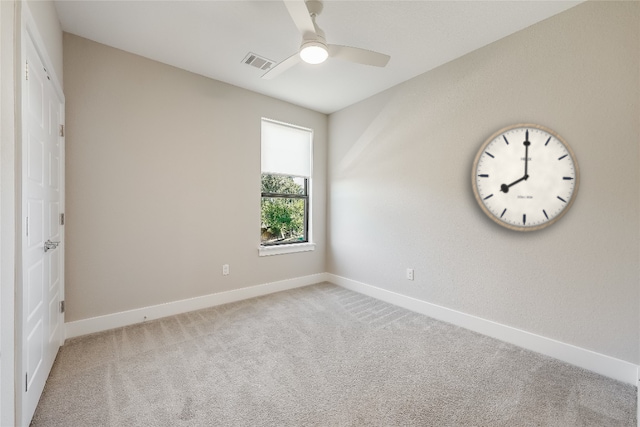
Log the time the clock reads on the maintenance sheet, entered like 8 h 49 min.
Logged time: 8 h 00 min
